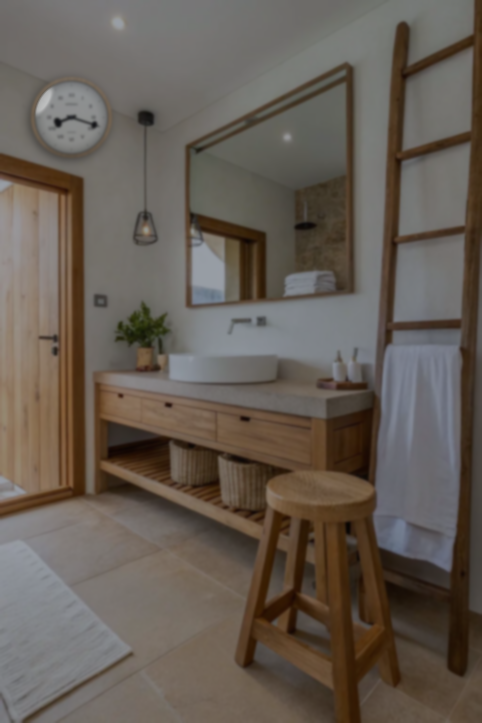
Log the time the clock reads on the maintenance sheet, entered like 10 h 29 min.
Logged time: 8 h 18 min
